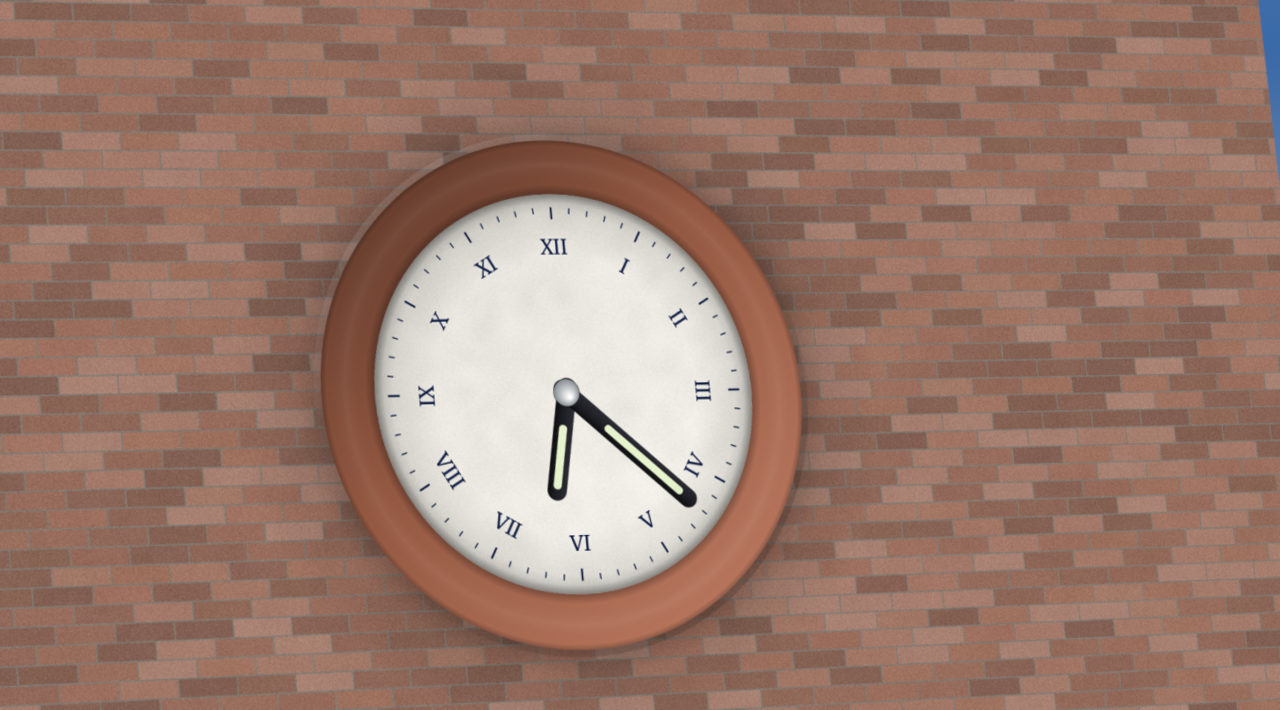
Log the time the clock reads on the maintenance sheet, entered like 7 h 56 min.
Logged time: 6 h 22 min
